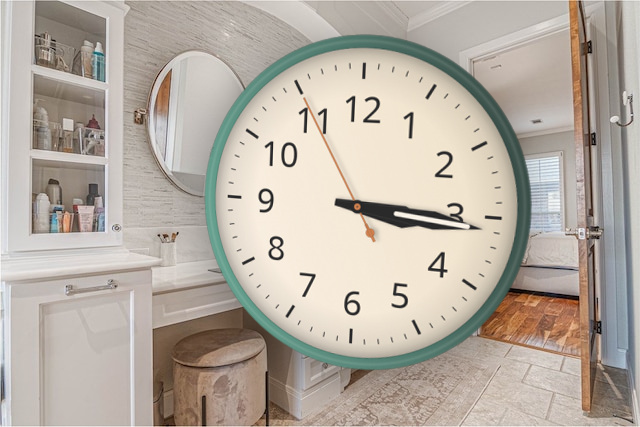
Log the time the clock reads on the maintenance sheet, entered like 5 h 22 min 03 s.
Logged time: 3 h 15 min 55 s
